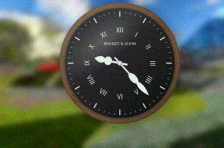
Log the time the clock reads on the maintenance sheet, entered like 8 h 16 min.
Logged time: 9 h 23 min
